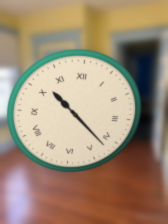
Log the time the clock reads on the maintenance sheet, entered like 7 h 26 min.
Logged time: 10 h 22 min
